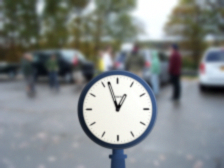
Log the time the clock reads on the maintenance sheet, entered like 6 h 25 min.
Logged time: 12 h 57 min
